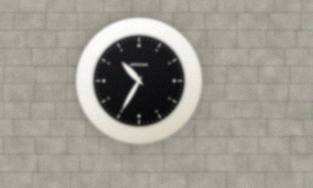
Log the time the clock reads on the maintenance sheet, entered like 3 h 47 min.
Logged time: 10 h 35 min
